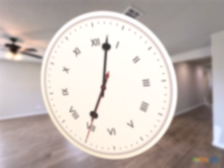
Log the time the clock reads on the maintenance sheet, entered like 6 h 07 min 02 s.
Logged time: 7 h 02 min 35 s
